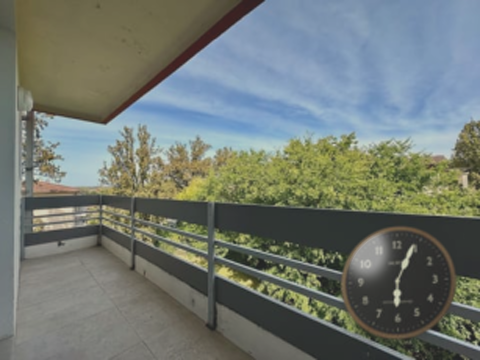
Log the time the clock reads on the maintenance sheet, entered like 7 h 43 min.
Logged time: 6 h 04 min
